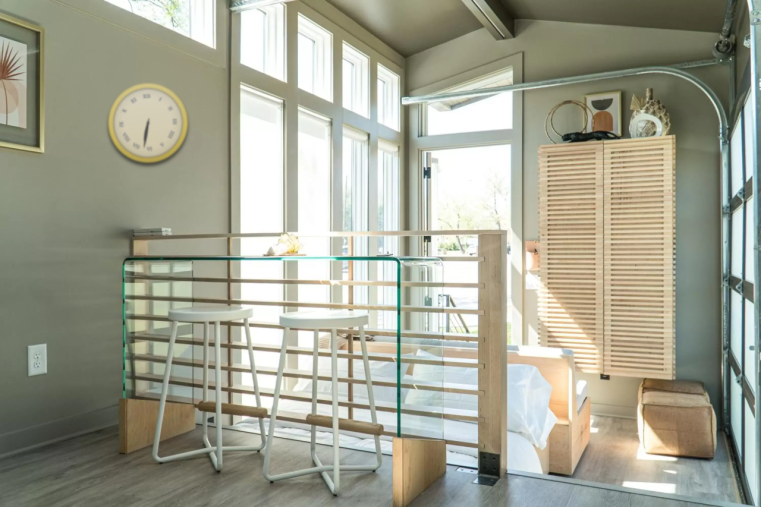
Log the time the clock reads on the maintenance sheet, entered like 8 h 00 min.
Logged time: 6 h 32 min
